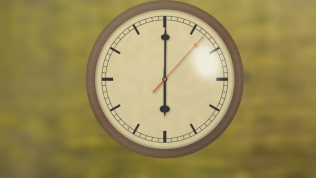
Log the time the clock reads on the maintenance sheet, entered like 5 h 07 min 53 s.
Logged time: 6 h 00 min 07 s
